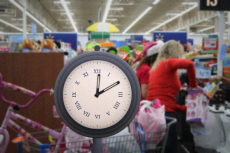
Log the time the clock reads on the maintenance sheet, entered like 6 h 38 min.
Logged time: 12 h 10 min
